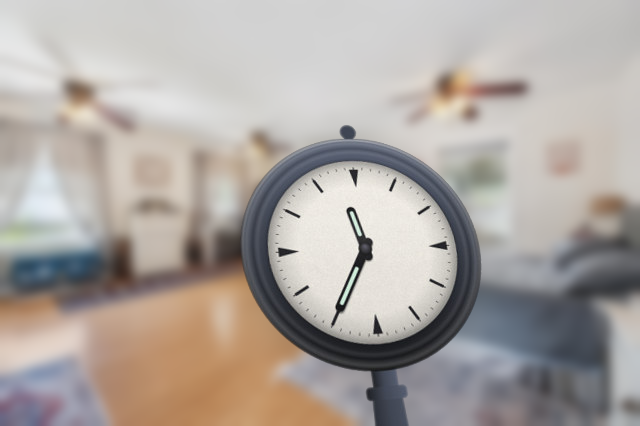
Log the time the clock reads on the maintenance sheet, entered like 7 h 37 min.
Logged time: 11 h 35 min
